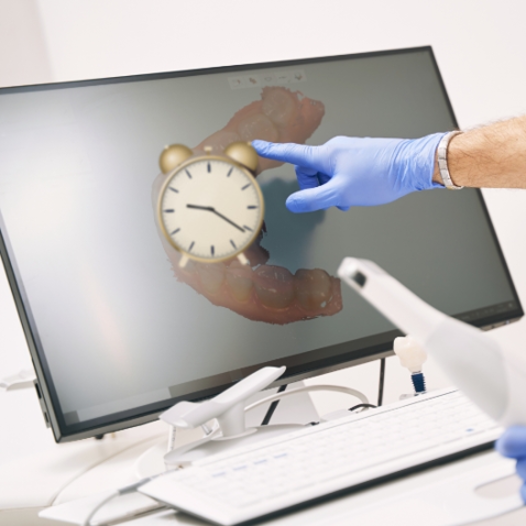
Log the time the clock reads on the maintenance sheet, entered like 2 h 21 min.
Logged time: 9 h 21 min
